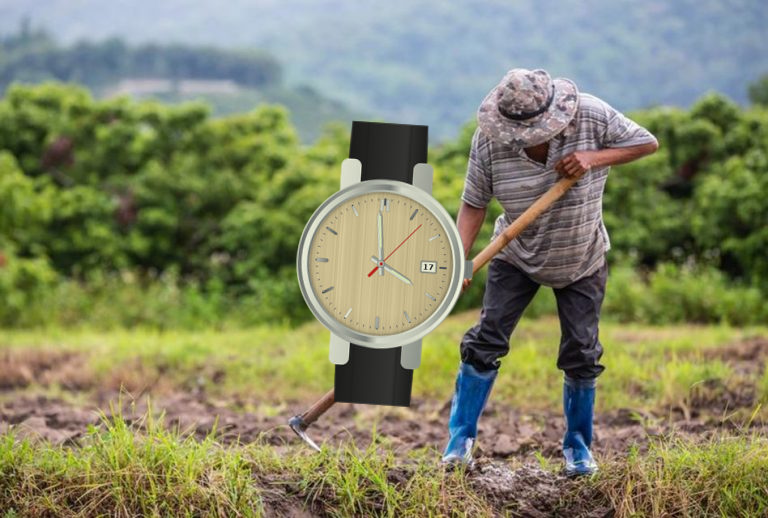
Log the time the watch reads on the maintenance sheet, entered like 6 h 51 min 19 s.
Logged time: 3 h 59 min 07 s
